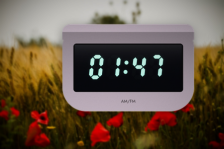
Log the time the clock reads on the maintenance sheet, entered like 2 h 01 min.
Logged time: 1 h 47 min
